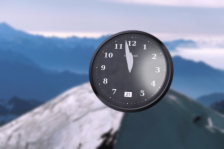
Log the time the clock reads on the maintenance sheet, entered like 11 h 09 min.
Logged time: 11 h 58 min
